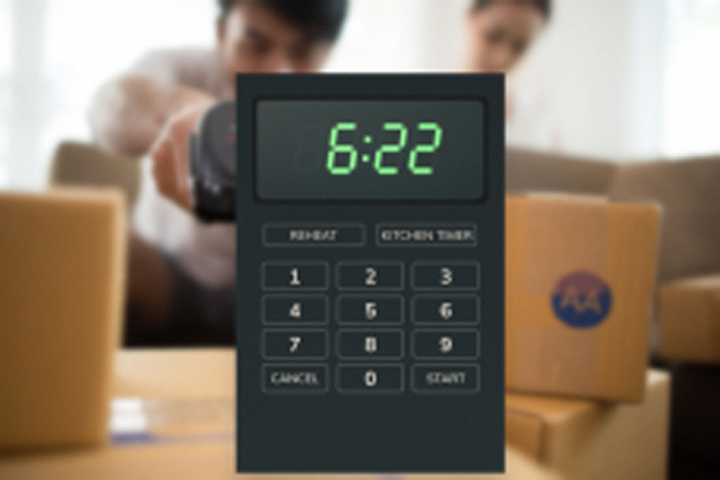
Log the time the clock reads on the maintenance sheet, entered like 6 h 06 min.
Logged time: 6 h 22 min
